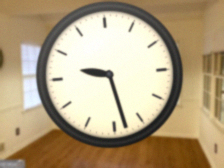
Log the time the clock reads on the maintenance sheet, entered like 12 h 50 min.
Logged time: 9 h 28 min
